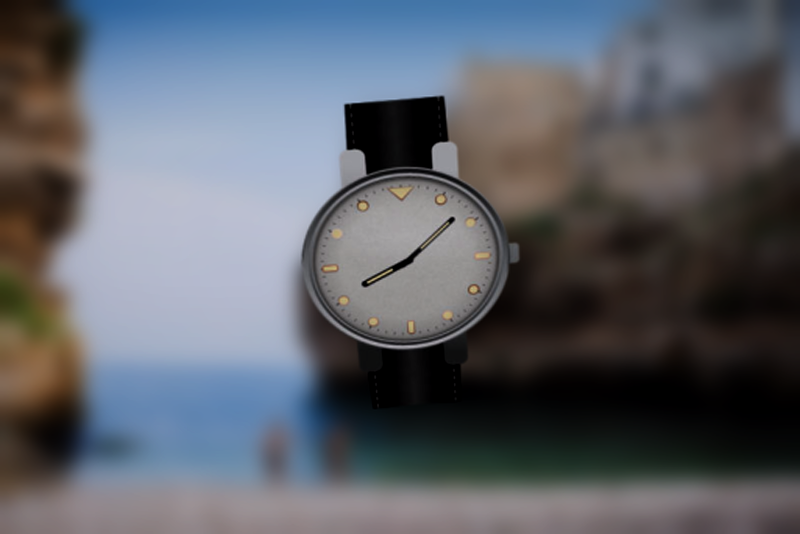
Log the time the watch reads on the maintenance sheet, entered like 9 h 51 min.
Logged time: 8 h 08 min
